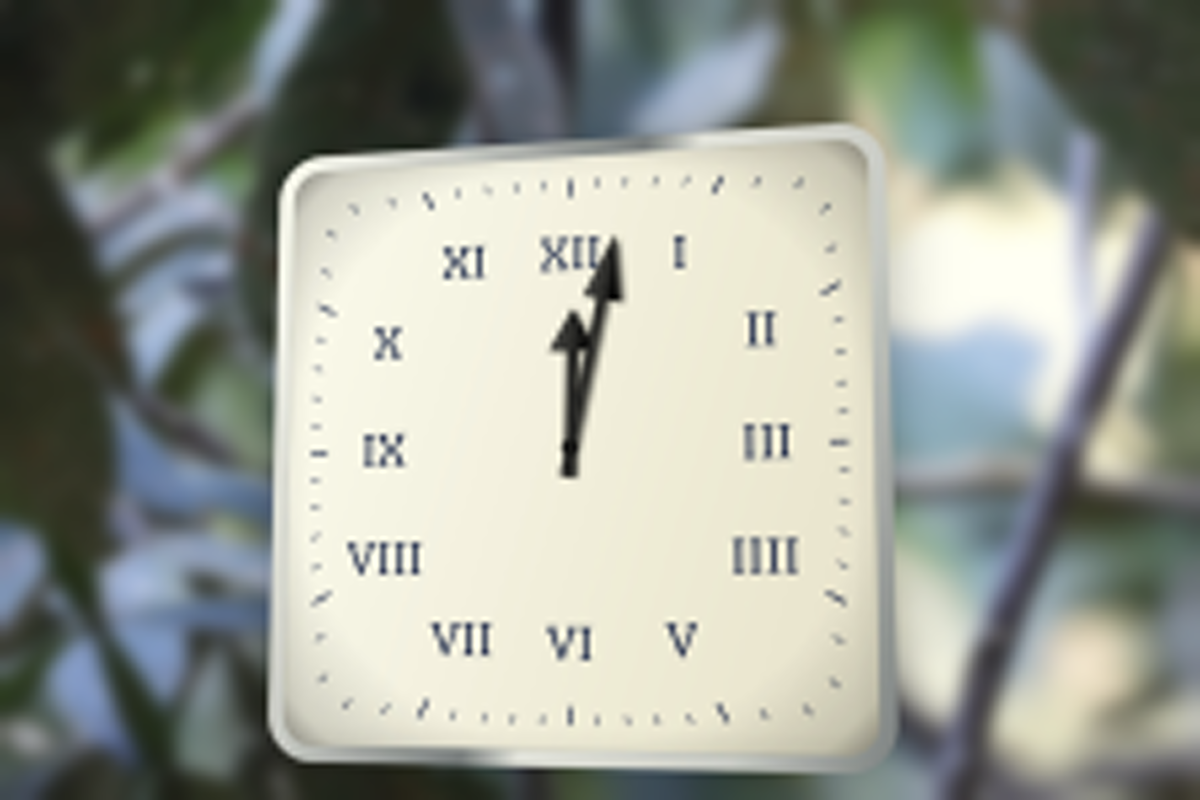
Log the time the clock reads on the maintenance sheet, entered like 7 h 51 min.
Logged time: 12 h 02 min
